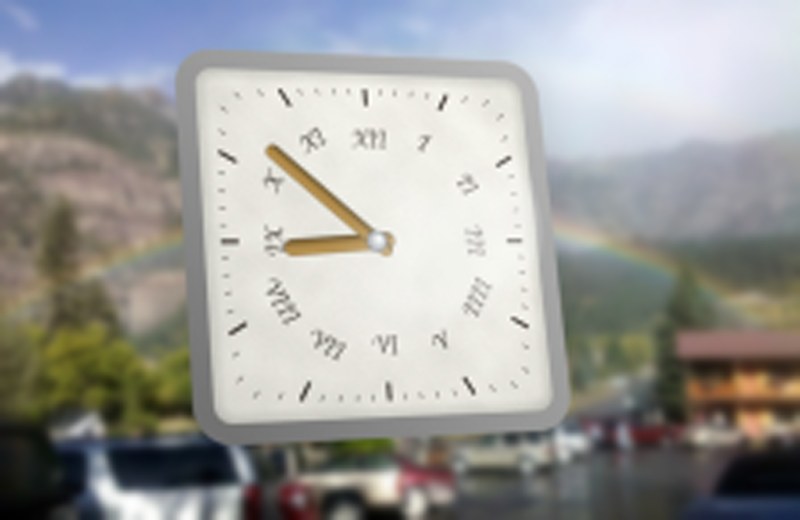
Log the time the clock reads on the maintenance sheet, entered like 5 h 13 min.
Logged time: 8 h 52 min
